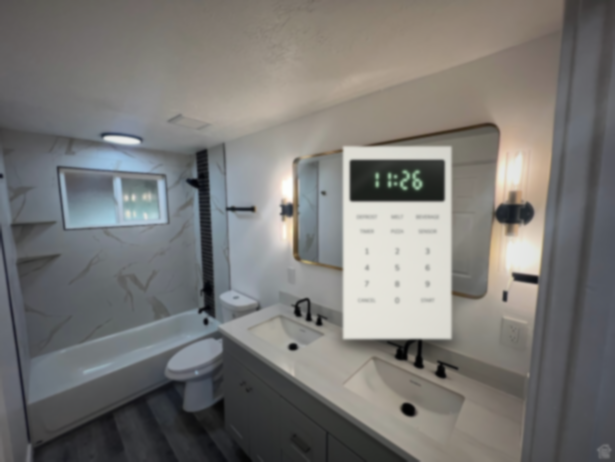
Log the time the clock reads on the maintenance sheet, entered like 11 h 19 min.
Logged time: 11 h 26 min
